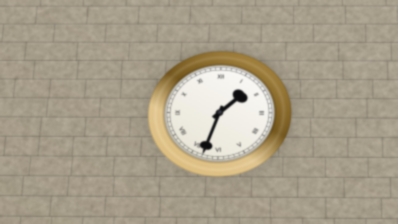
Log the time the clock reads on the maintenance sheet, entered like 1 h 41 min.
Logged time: 1 h 33 min
